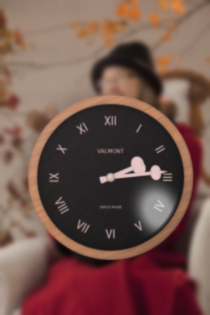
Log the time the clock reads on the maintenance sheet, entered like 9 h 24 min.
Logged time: 2 h 14 min
